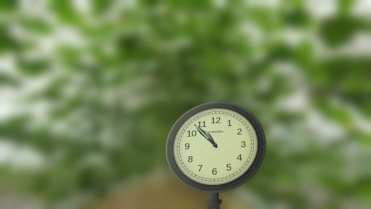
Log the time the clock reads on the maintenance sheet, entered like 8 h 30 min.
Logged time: 10 h 53 min
